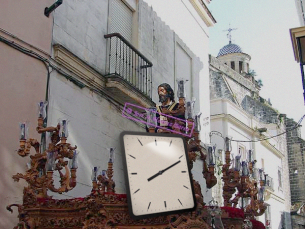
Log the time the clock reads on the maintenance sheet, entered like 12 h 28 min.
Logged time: 8 h 11 min
